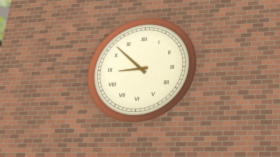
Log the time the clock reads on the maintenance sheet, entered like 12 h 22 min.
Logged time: 8 h 52 min
